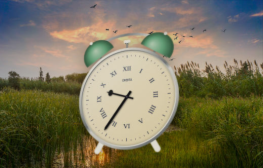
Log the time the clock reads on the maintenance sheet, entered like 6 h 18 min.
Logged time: 9 h 36 min
